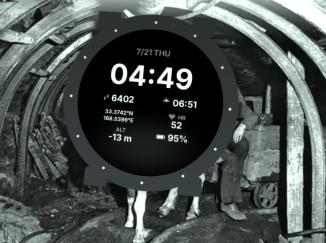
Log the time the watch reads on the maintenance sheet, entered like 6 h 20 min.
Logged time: 4 h 49 min
